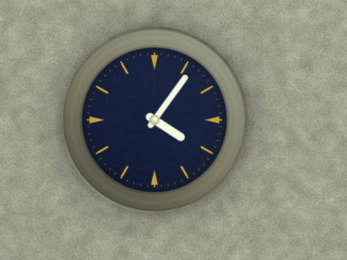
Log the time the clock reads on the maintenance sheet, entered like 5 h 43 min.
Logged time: 4 h 06 min
